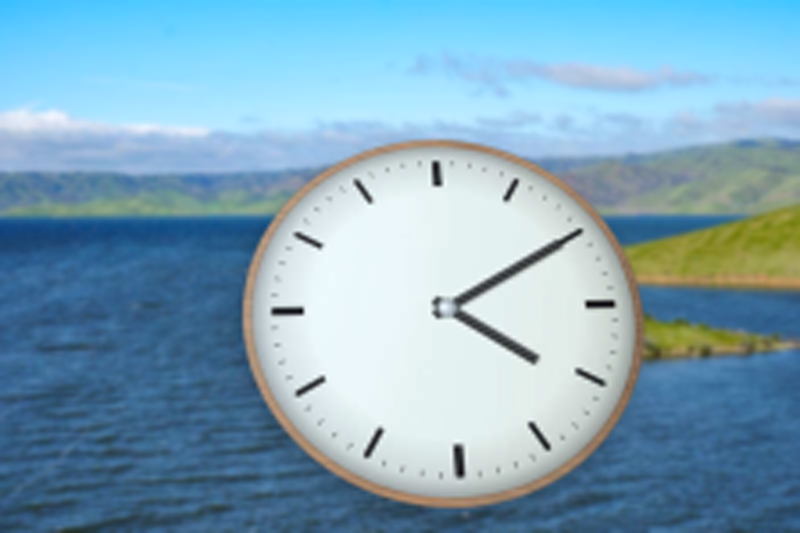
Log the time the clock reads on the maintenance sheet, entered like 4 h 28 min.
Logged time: 4 h 10 min
